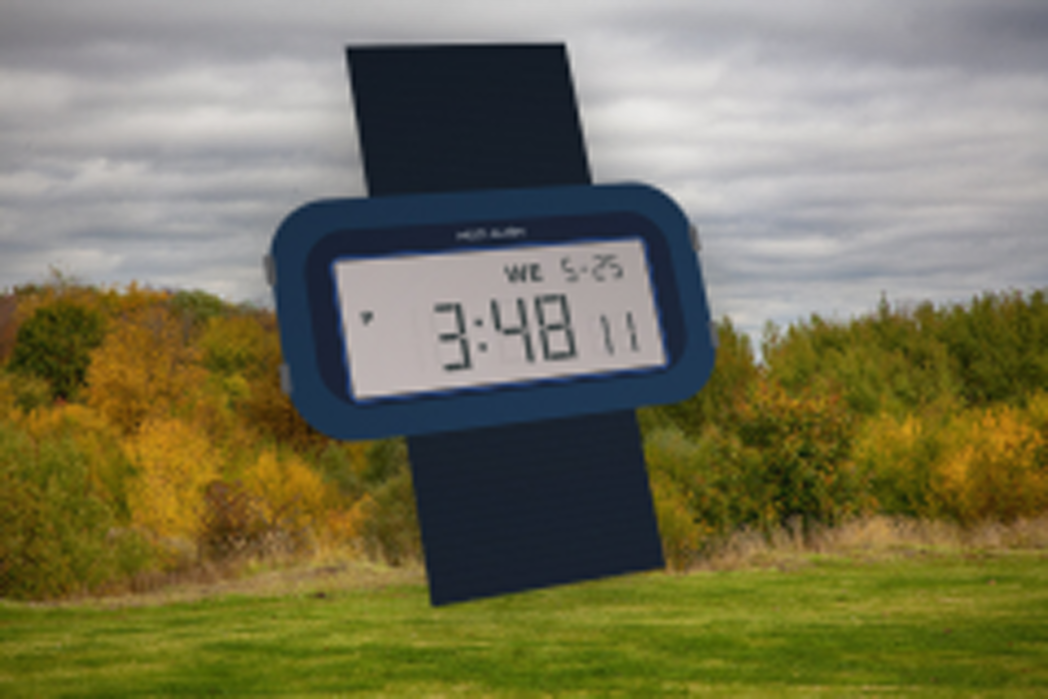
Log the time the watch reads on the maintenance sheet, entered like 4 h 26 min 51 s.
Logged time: 3 h 48 min 11 s
